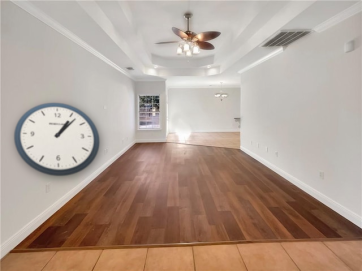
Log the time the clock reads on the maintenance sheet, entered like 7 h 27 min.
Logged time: 1 h 07 min
